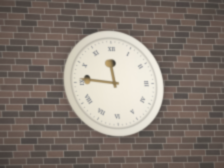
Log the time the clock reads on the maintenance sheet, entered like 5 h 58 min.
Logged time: 11 h 46 min
